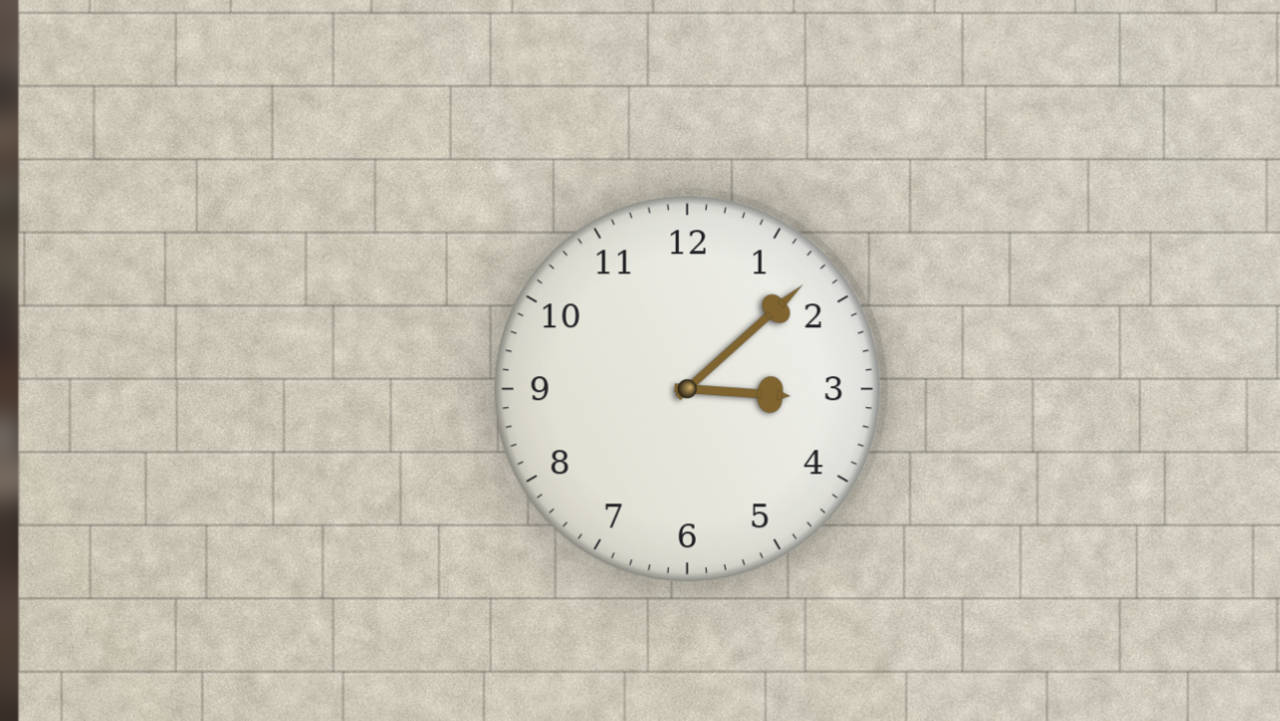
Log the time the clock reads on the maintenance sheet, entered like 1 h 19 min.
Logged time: 3 h 08 min
